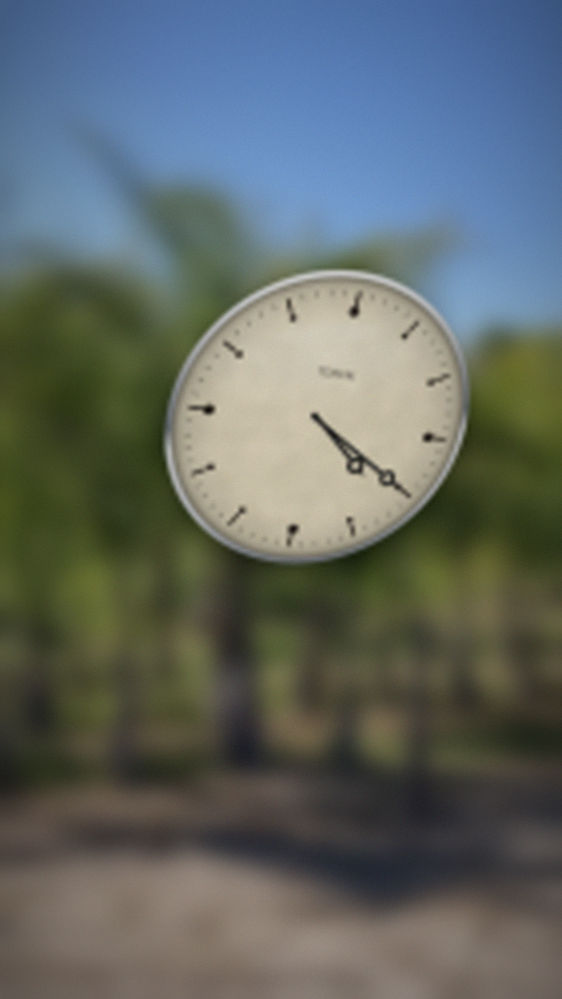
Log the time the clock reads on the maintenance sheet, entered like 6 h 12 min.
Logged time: 4 h 20 min
